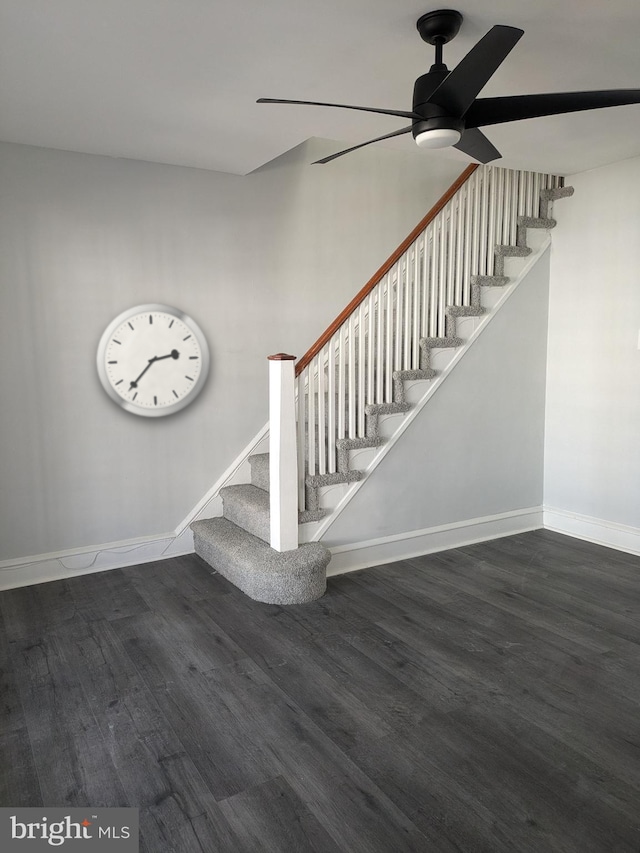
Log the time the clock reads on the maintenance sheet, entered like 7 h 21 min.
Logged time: 2 h 37 min
